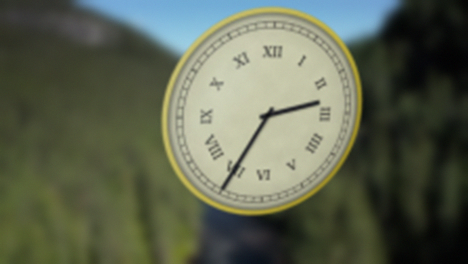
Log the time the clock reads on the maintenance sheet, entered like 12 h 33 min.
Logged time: 2 h 35 min
